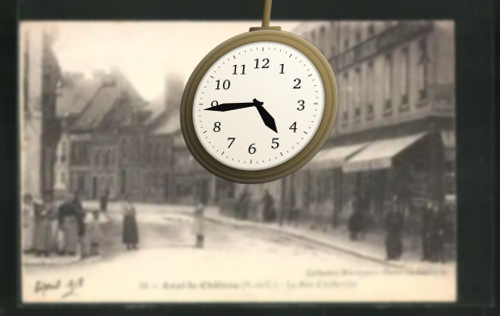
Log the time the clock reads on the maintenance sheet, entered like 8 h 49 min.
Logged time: 4 h 44 min
